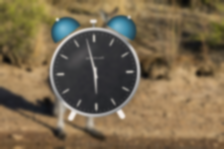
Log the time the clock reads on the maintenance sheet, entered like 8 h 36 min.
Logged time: 5 h 58 min
